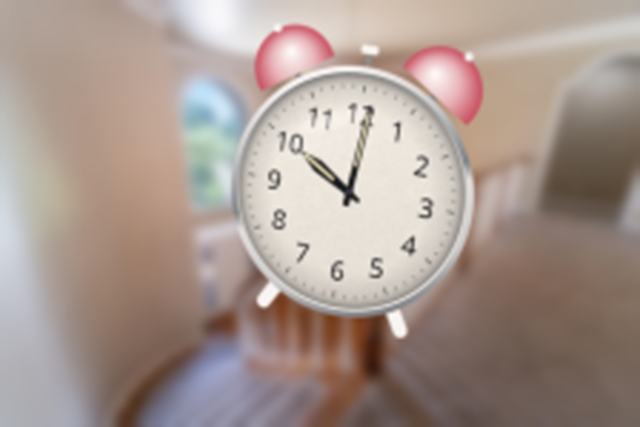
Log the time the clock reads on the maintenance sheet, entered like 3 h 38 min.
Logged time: 10 h 01 min
